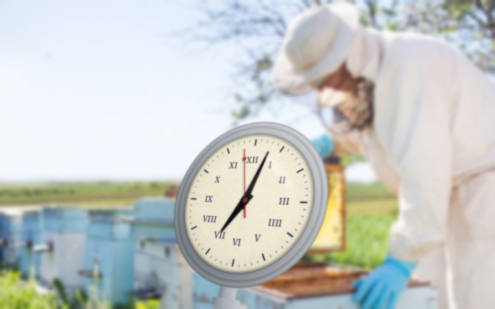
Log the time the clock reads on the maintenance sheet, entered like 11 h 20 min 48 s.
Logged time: 7 h 02 min 58 s
